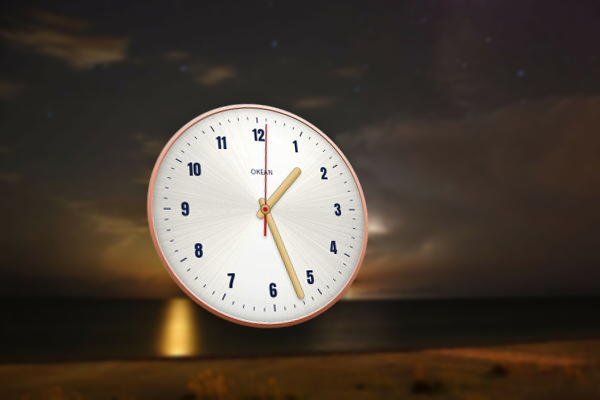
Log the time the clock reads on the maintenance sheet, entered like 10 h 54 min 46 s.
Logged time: 1 h 27 min 01 s
